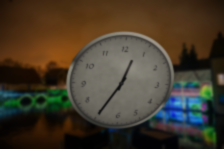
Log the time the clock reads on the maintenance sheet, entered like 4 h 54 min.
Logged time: 12 h 35 min
